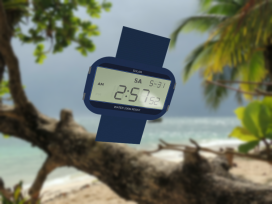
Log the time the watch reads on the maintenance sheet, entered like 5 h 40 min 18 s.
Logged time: 2 h 57 min 52 s
